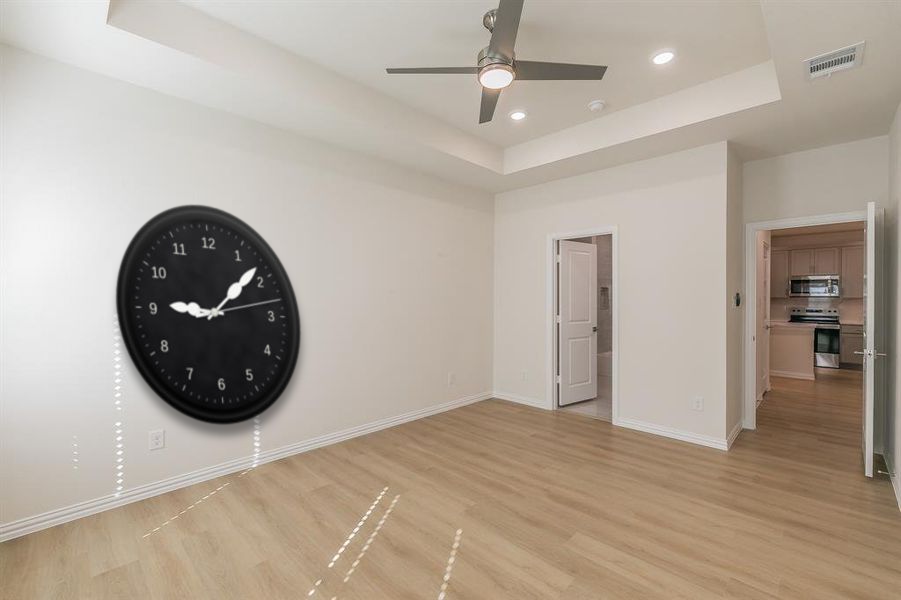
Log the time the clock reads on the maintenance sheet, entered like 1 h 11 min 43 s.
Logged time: 9 h 08 min 13 s
